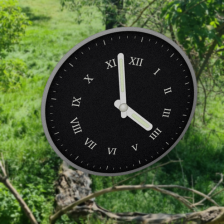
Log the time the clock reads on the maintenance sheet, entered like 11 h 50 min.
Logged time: 3 h 57 min
